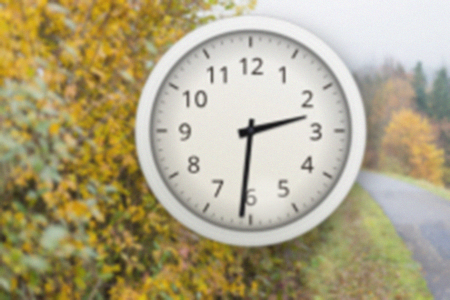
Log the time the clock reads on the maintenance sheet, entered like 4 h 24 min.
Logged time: 2 h 31 min
